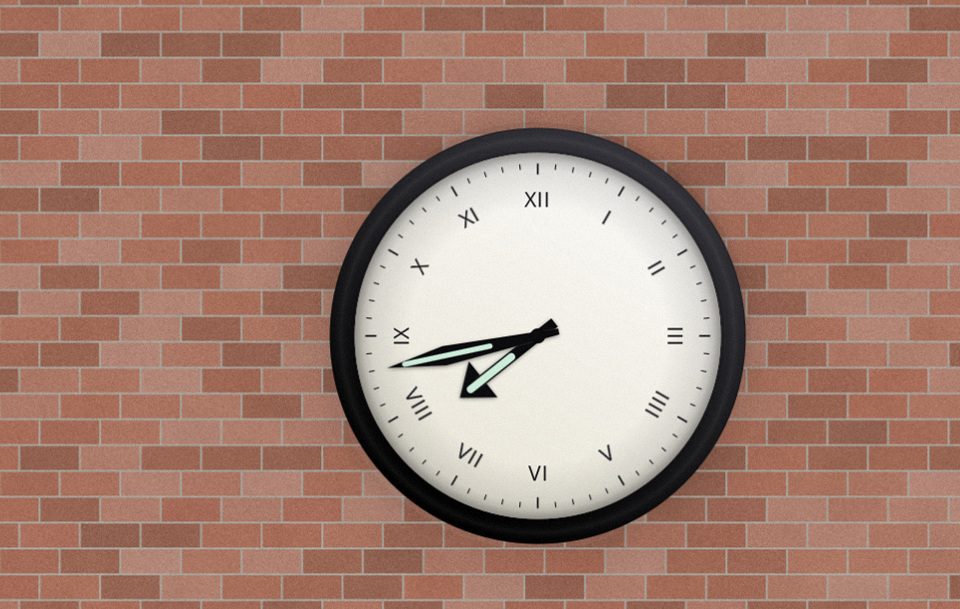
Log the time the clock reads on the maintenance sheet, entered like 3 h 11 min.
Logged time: 7 h 43 min
